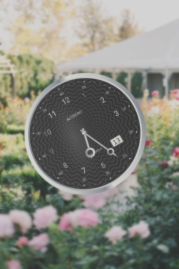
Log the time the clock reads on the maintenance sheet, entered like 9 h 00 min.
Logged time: 6 h 26 min
